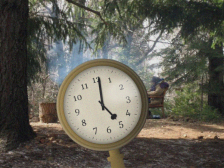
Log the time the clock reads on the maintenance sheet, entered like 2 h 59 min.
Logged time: 5 h 01 min
